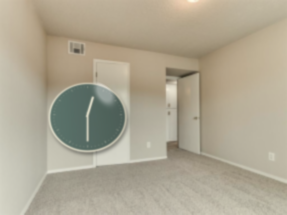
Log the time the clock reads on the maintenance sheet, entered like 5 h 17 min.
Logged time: 12 h 30 min
